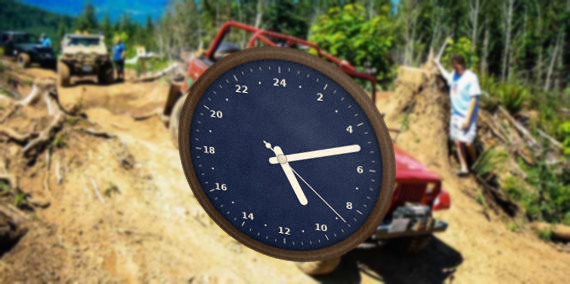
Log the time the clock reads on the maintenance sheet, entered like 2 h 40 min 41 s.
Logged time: 10 h 12 min 22 s
